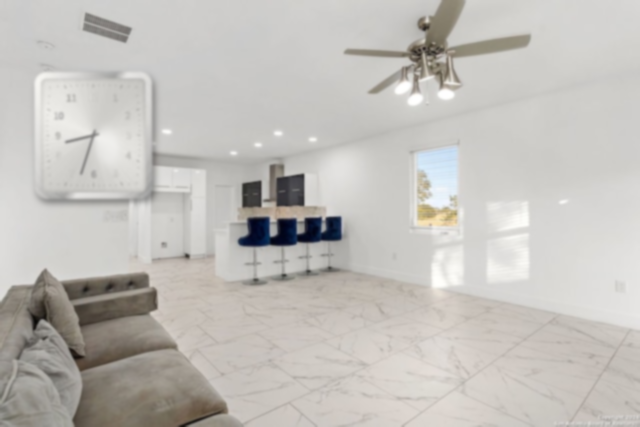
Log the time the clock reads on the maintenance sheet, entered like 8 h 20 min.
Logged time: 8 h 33 min
